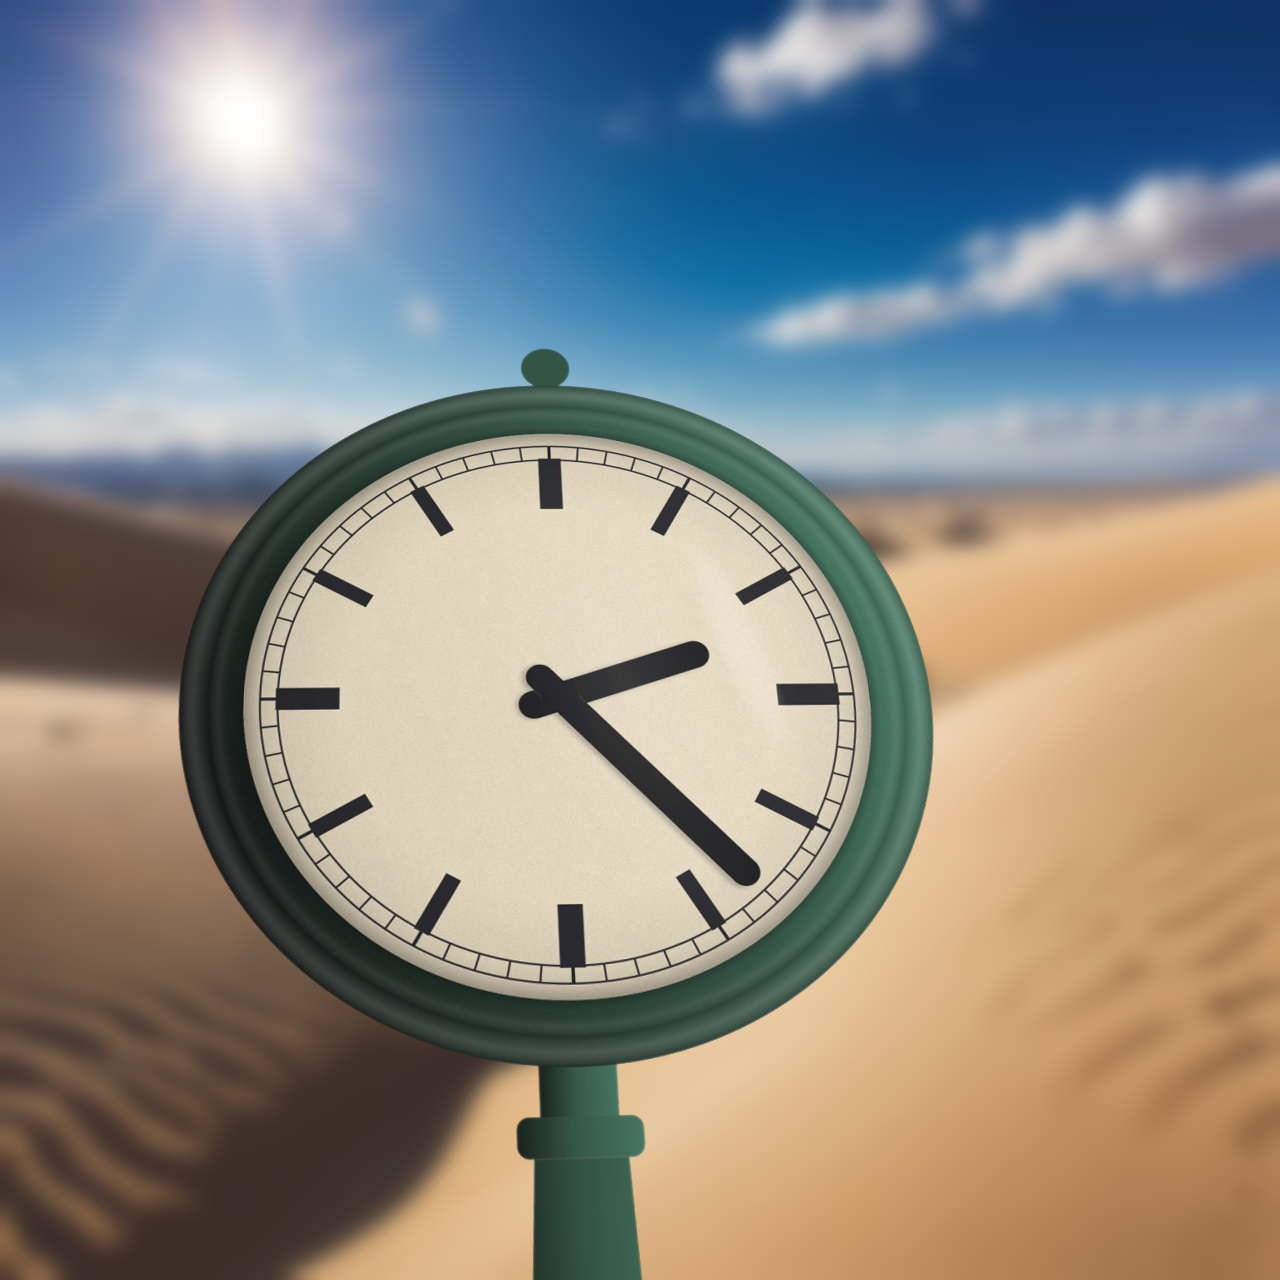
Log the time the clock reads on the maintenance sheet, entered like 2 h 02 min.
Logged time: 2 h 23 min
